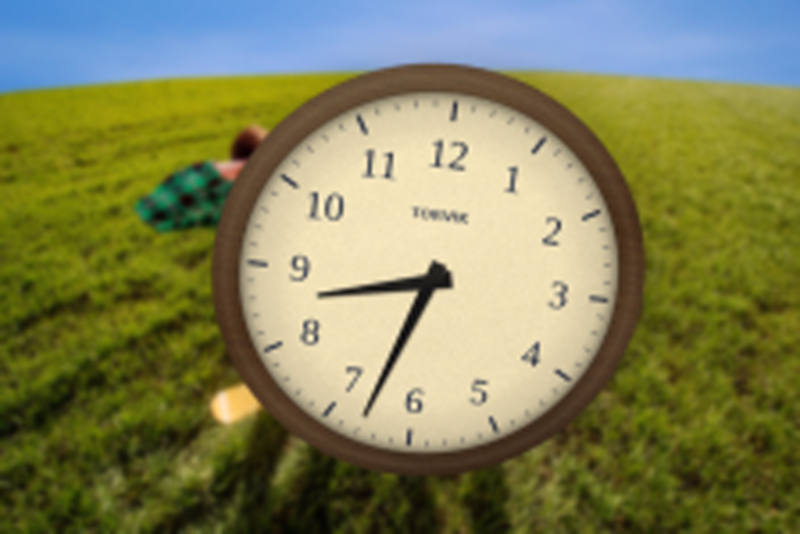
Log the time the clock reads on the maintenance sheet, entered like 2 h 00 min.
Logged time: 8 h 33 min
